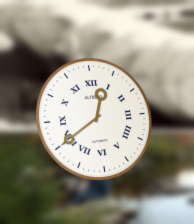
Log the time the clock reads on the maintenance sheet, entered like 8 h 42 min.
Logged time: 12 h 40 min
